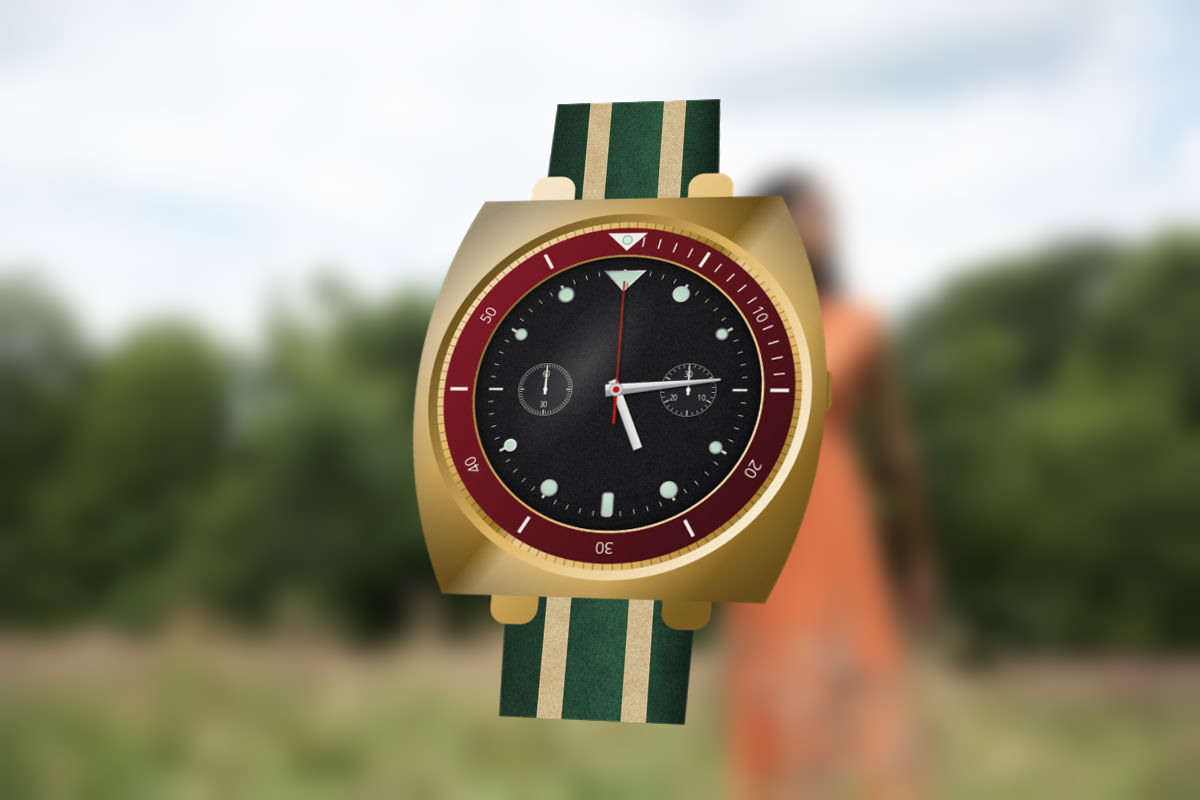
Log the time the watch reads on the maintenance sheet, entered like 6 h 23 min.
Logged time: 5 h 14 min
